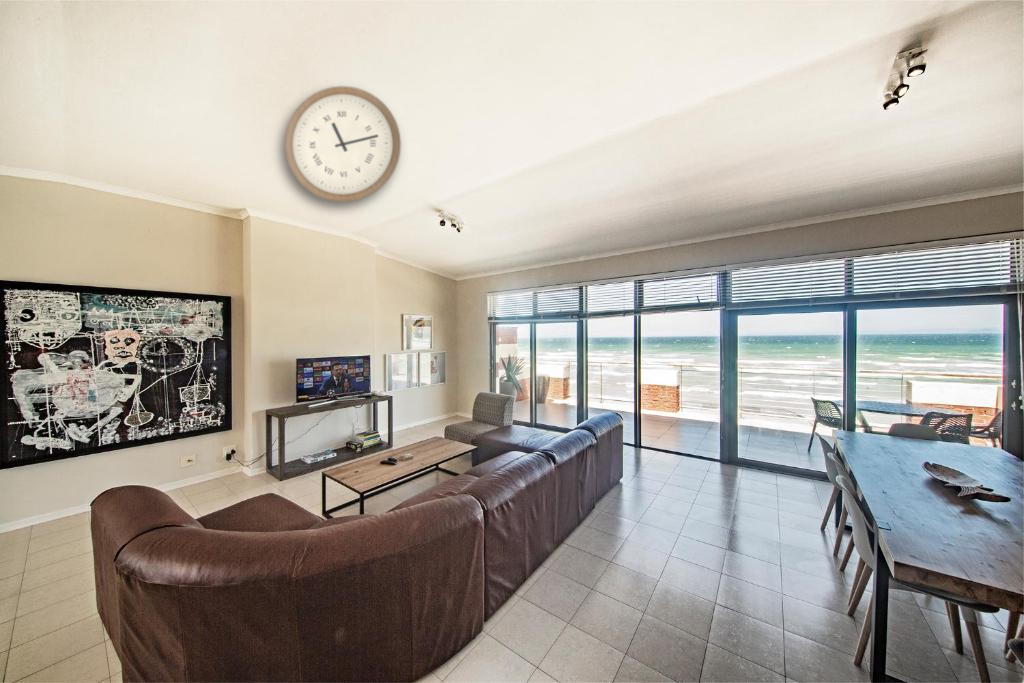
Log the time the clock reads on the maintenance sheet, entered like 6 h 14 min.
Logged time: 11 h 13 min
